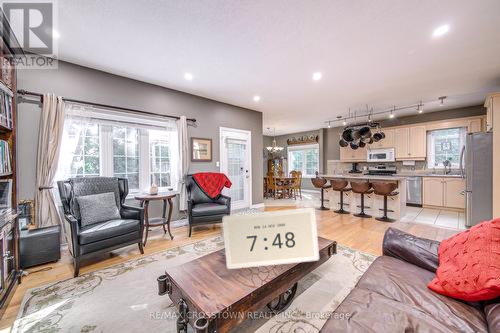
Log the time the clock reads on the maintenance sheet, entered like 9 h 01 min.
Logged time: 7 h 48 min
